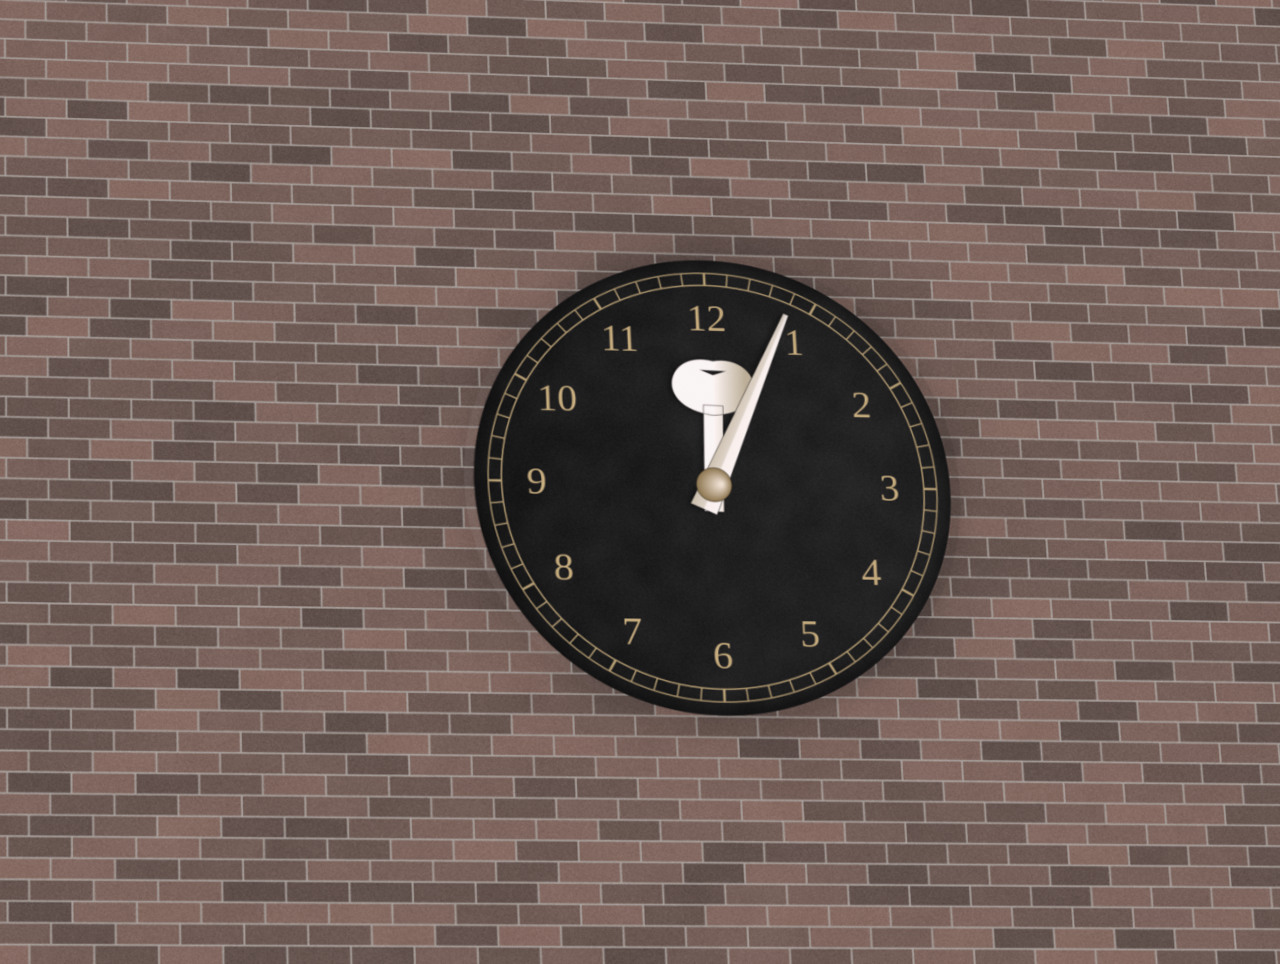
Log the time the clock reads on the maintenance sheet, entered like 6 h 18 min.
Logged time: 12 h 04 min
